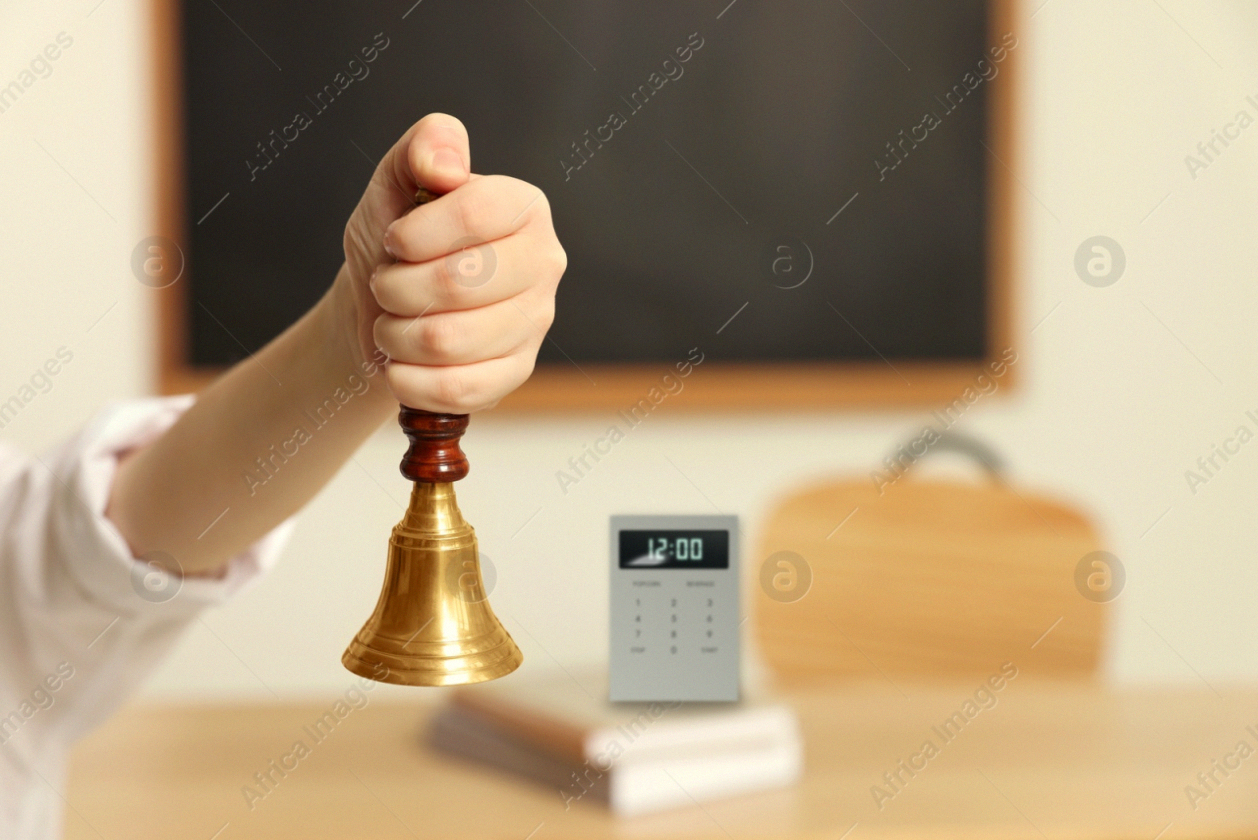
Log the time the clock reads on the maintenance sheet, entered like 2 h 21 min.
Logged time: 12 h 00 min
